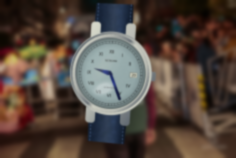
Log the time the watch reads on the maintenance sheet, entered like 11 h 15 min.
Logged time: 9 h 26 min
